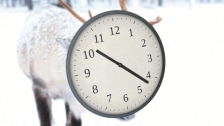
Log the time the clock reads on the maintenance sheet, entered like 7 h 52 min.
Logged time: 10 h 22 min
